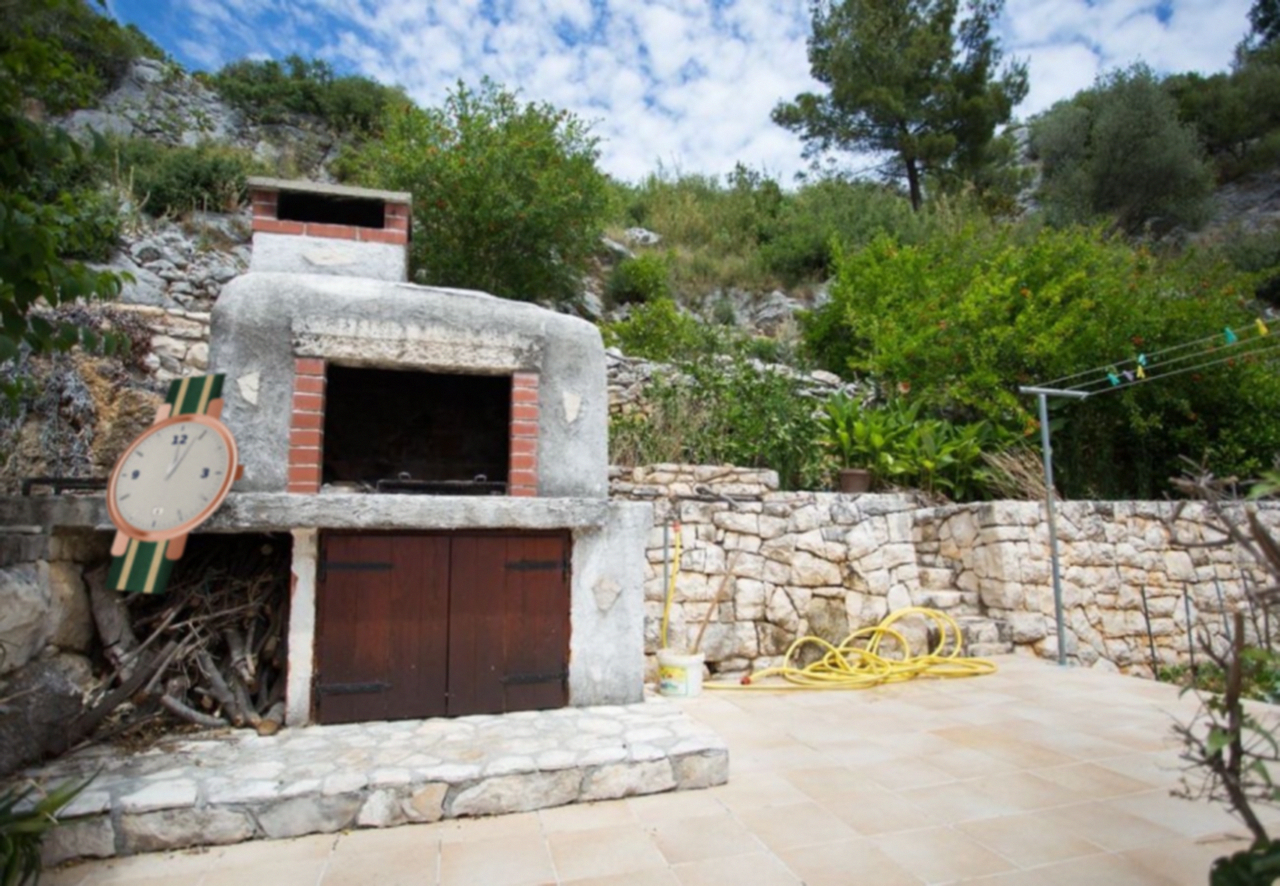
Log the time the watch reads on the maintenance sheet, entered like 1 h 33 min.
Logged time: 12 h 04 min
